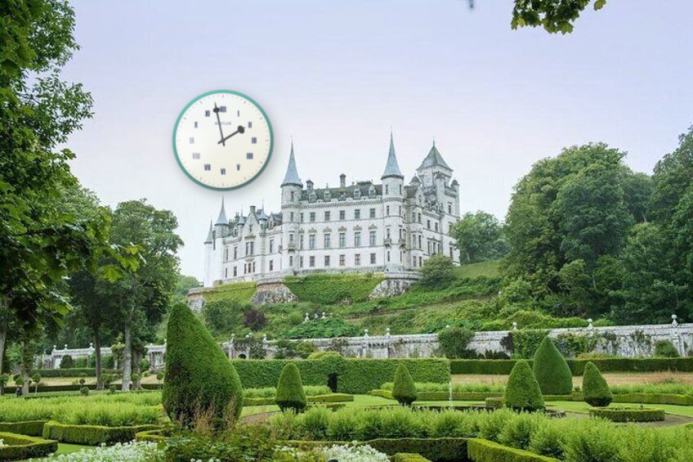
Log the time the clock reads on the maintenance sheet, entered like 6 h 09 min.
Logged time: 1 h 58 min
